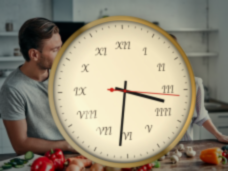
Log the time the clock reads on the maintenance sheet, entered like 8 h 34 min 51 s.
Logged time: 3 h 31 min 16 s
